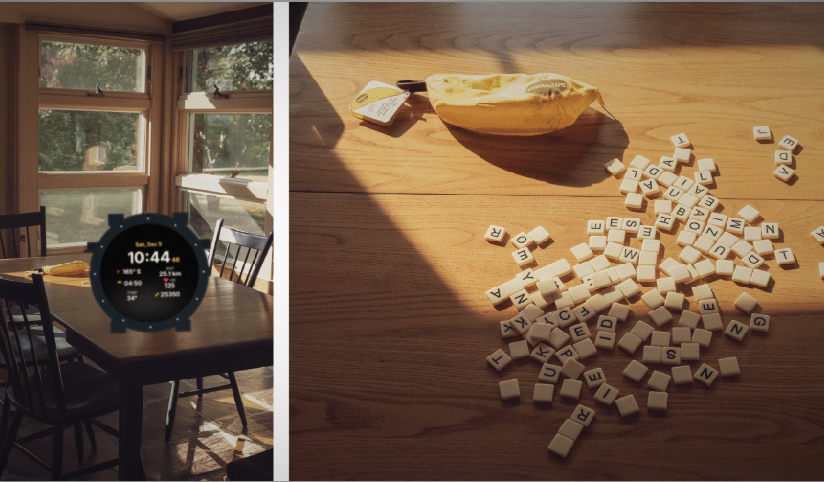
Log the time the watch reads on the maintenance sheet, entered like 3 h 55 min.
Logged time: 10 h 44 min
